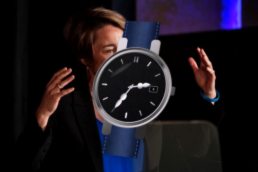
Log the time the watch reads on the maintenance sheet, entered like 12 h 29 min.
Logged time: 2 h 35 min
